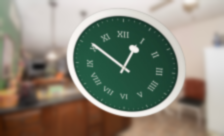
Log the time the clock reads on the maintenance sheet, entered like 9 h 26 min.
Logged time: 12 h 51 min
